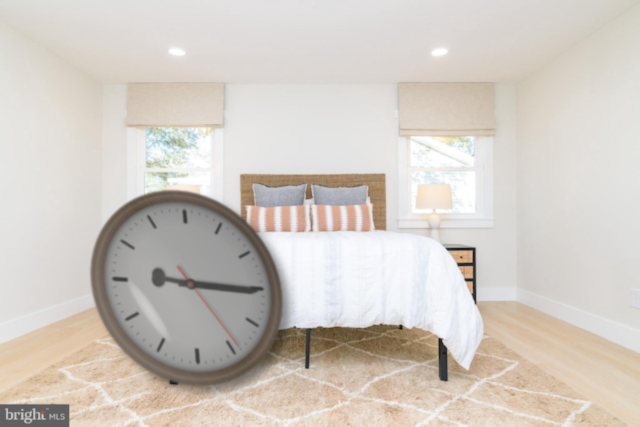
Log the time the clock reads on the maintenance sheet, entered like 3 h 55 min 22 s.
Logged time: 9 h 15 min 24 s
